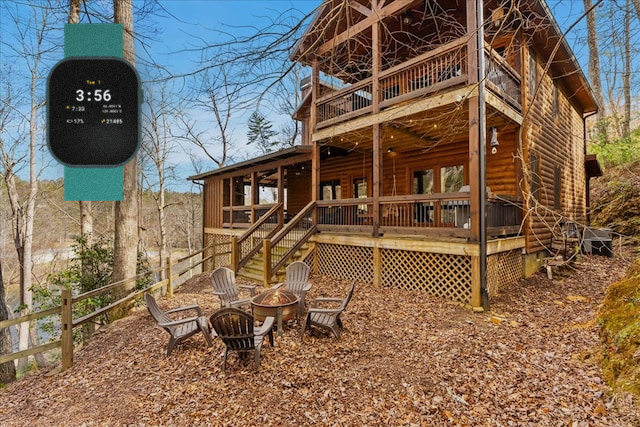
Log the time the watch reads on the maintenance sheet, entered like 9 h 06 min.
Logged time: 3 h 56 min
